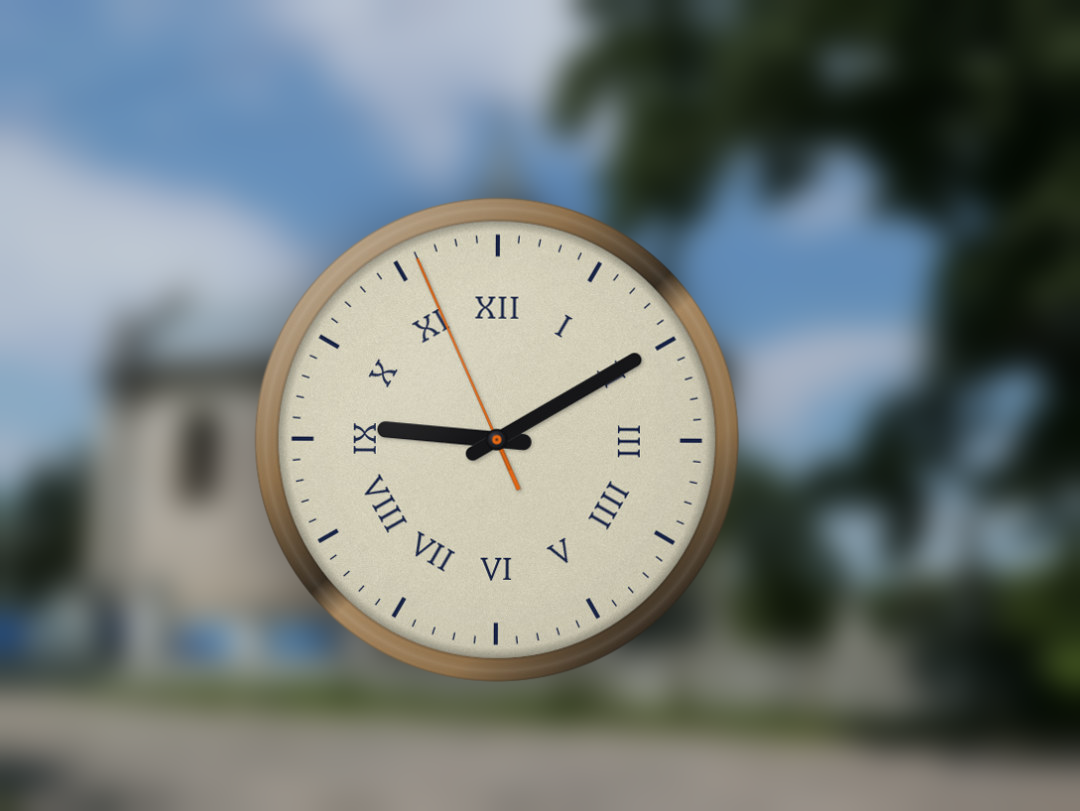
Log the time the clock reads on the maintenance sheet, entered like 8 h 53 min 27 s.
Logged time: 9 h 09 min 56 s
